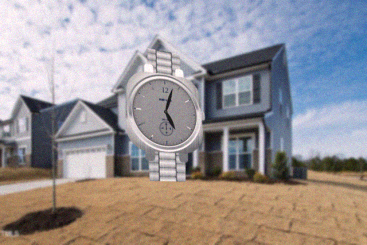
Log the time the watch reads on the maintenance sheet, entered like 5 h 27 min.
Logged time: 5 h 03 min
